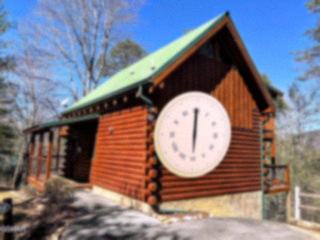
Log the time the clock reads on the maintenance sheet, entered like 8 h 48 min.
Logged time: 6 h 00 min
